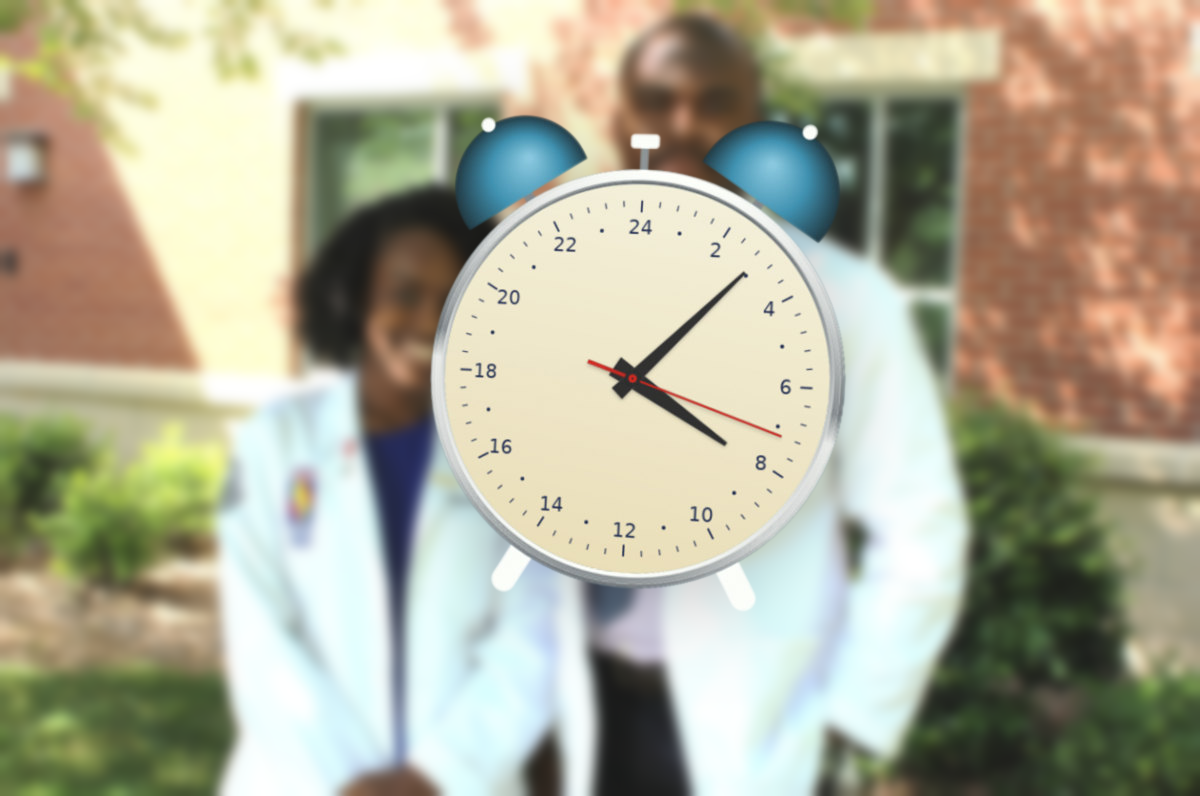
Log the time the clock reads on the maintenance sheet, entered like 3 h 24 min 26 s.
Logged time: 8 h 07 min 18 s
